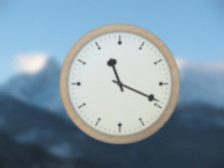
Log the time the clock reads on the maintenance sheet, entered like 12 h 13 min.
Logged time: 11 h 19 min
